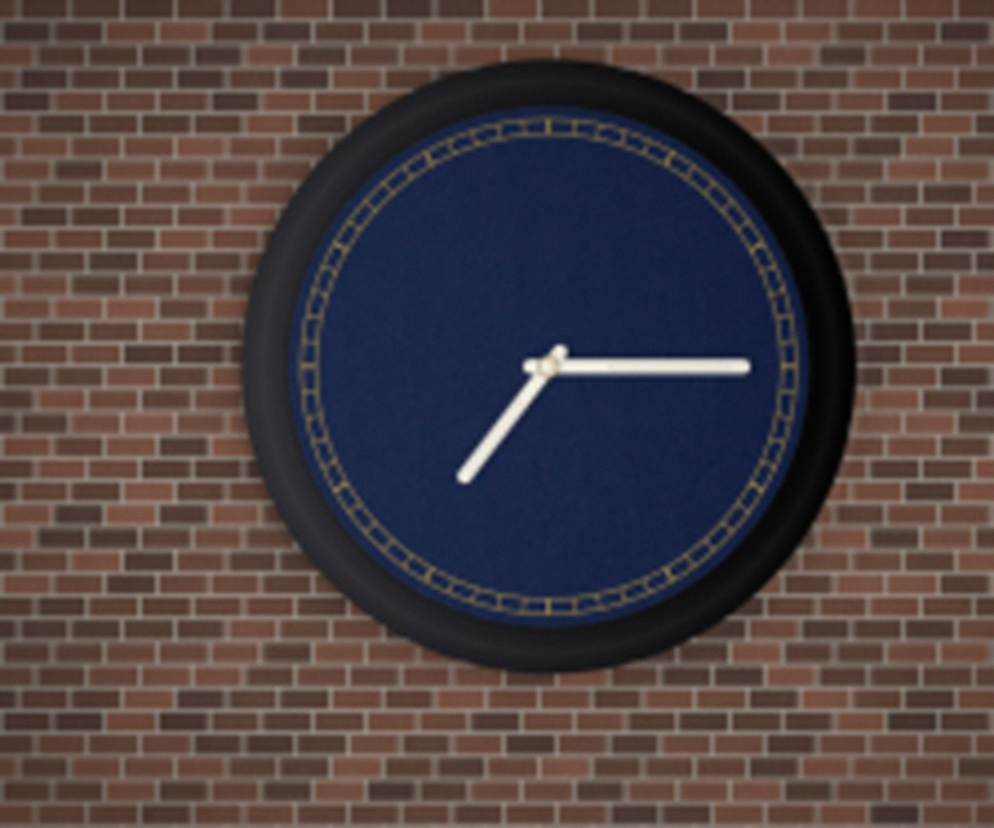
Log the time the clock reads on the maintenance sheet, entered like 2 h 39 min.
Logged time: 7 h 15 min
